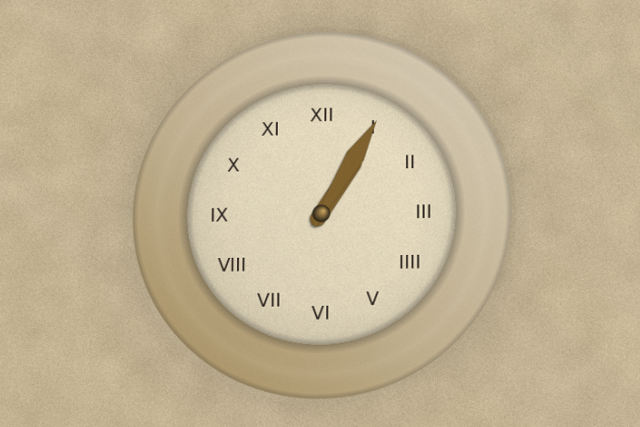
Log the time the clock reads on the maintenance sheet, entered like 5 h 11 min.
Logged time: 1 h 05 min
